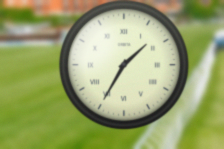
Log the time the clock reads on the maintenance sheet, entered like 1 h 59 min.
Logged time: 1 h 35 min
